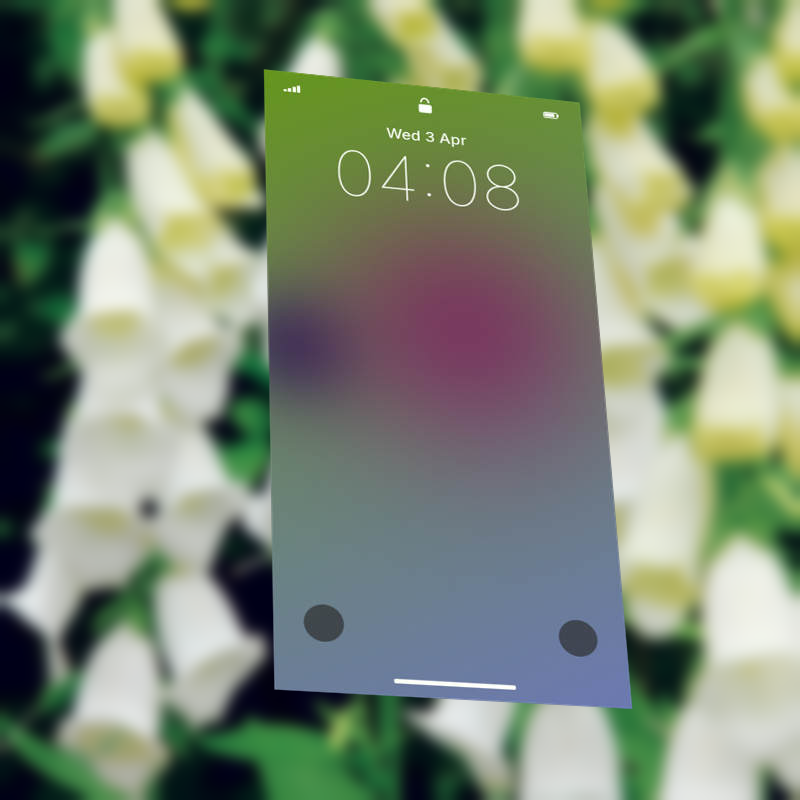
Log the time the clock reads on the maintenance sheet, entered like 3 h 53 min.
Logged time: 4 h 08 min
